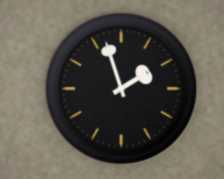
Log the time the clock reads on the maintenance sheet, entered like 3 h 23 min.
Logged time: 1 h 57 min
